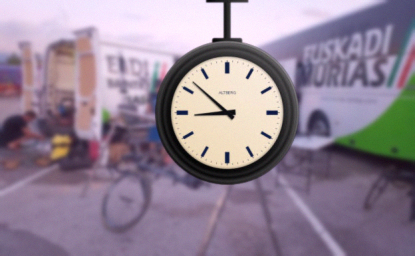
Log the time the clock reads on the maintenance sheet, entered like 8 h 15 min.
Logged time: 8 h 52 min
